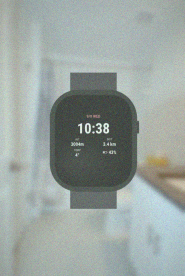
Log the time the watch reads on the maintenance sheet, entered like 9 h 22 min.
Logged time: 10 h 38 min
